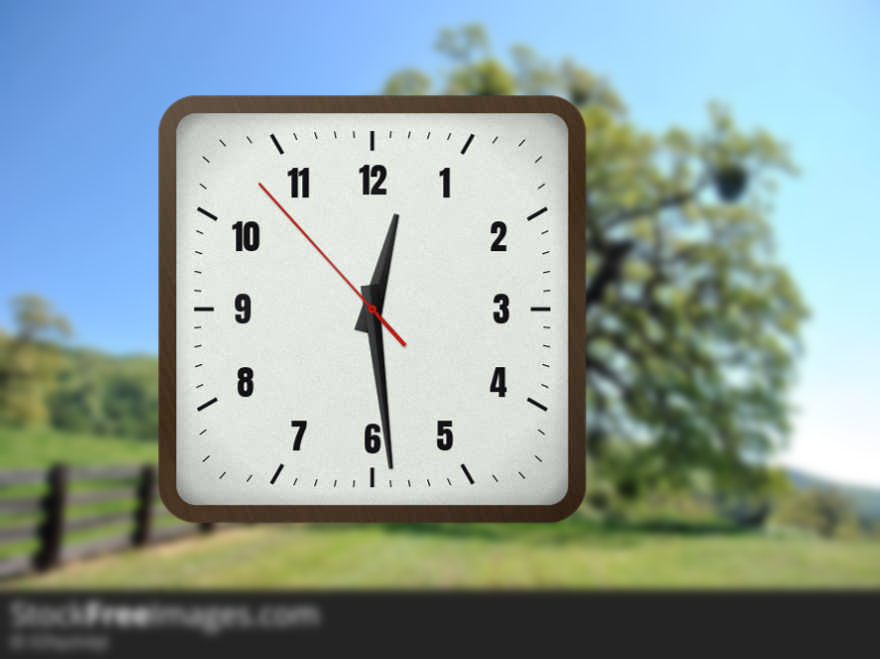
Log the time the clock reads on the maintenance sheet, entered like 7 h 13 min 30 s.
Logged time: 12 h 28 min 53 s
